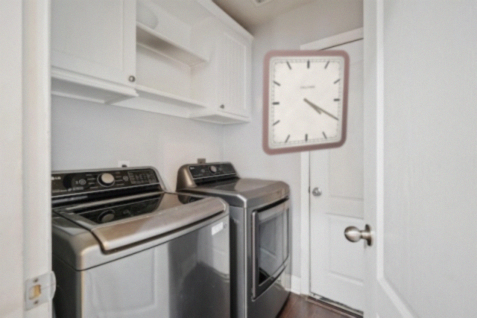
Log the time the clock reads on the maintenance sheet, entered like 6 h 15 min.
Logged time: 4 h 20 min
